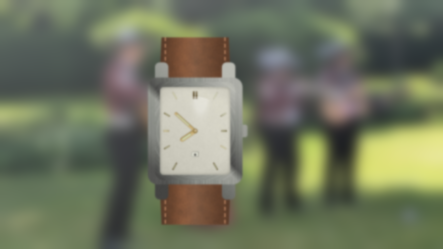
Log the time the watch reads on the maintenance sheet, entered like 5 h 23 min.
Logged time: 7 h 52 min
